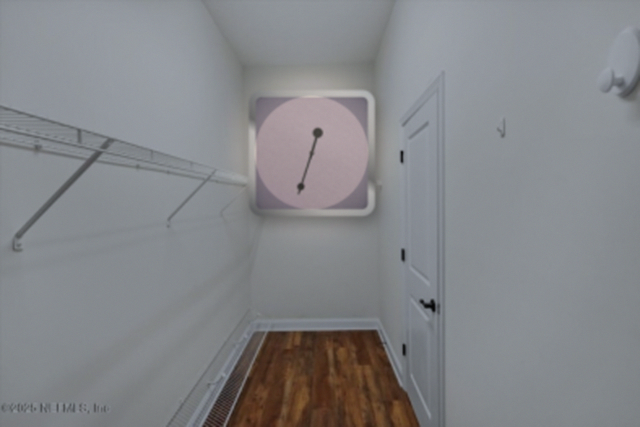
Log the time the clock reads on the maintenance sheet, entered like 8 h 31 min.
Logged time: 12 h 33 min
